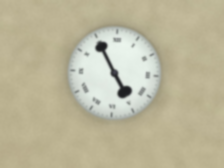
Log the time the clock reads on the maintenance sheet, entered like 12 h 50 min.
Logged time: 4 h 55 min
